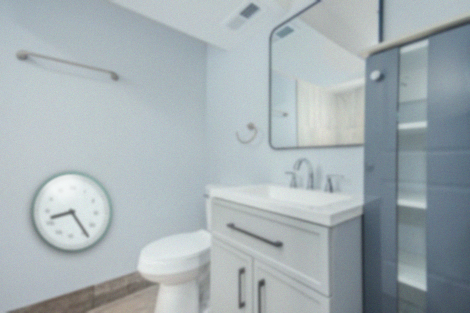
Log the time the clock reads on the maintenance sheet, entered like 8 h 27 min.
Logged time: 8 h 24 min
